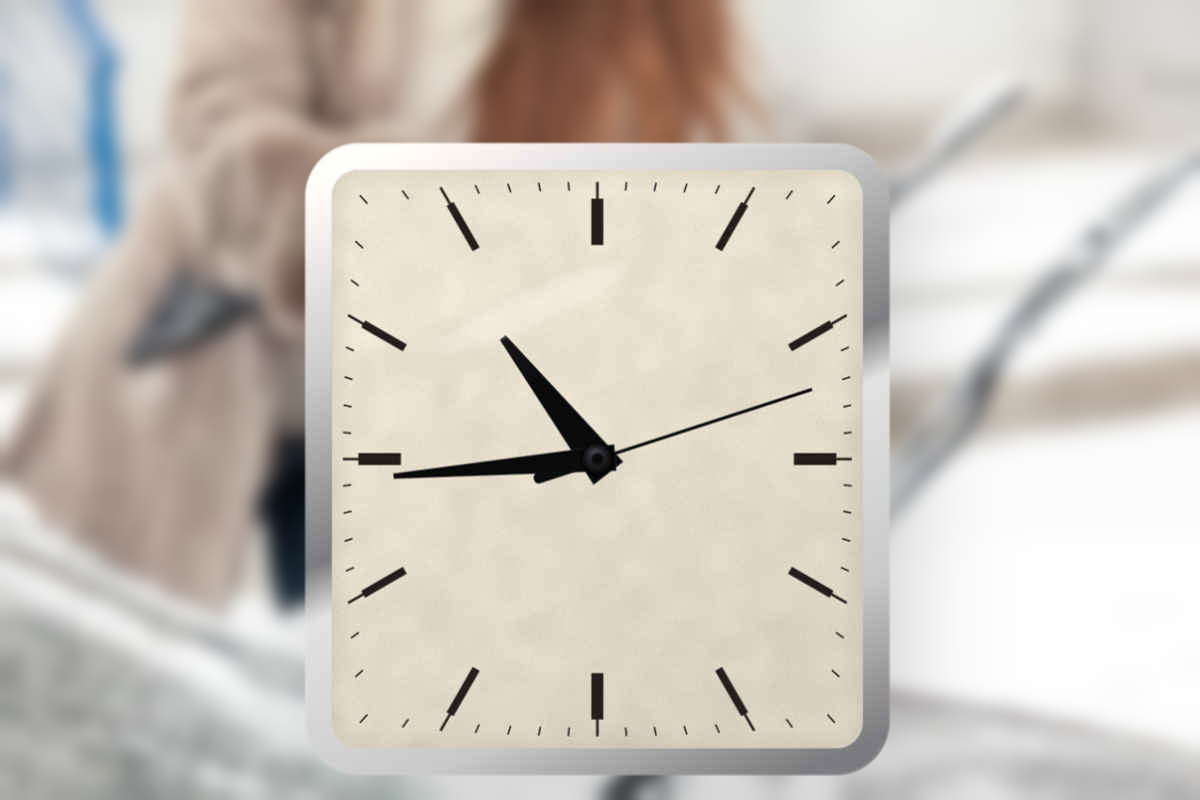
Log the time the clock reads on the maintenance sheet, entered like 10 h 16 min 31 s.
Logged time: 10 h 44 min 12 s
